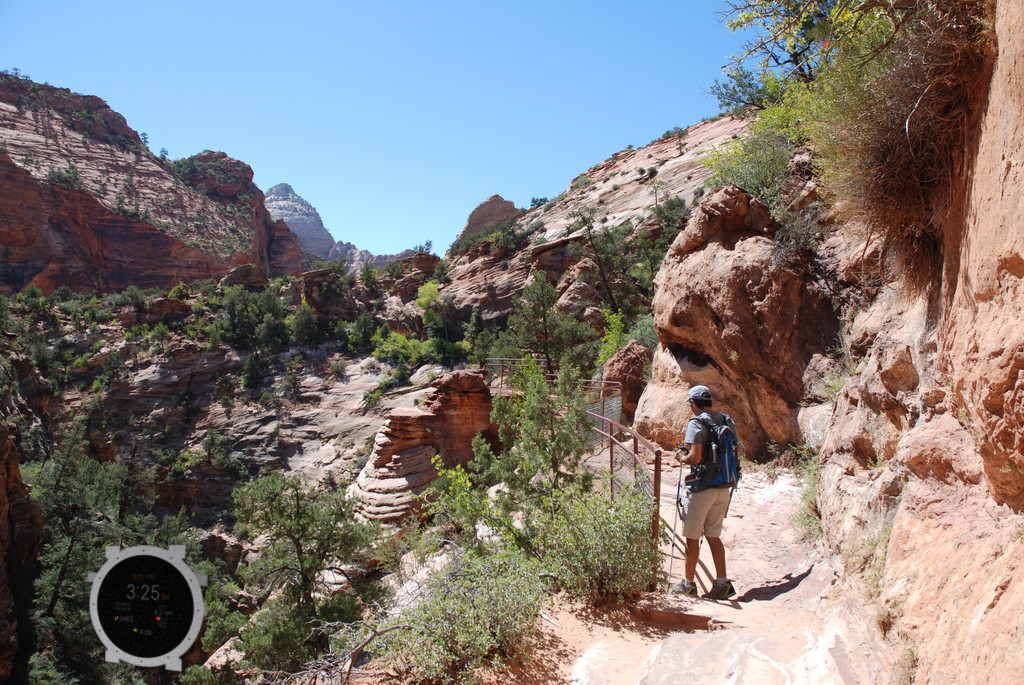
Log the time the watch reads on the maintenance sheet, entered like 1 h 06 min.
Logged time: 3 h 25 min
